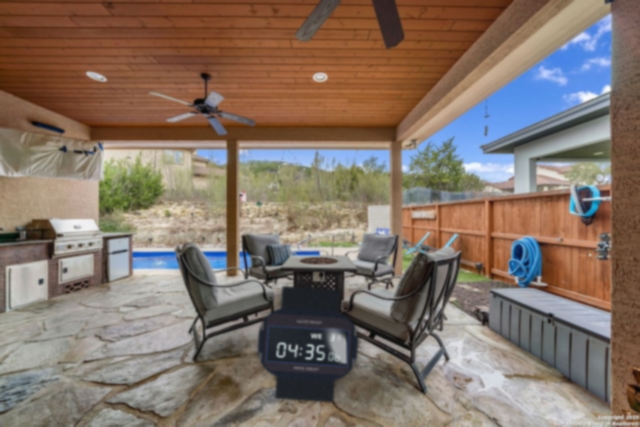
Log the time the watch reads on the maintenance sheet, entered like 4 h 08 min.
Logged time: 4 h 35 min
